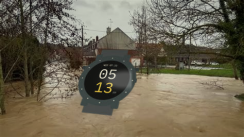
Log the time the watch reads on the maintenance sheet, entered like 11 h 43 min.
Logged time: 5 h 13 min
